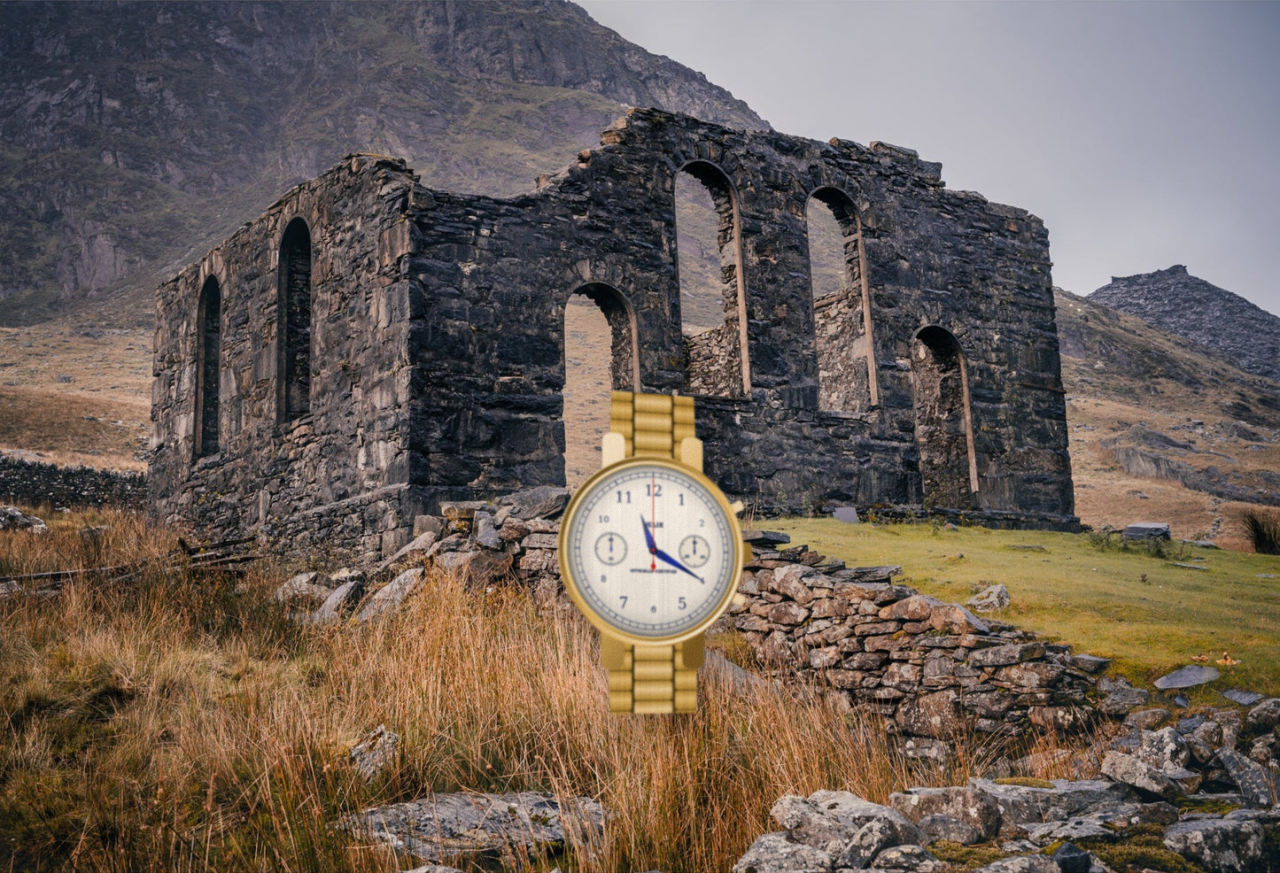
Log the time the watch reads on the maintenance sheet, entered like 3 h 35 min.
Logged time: 11 h 20 min
